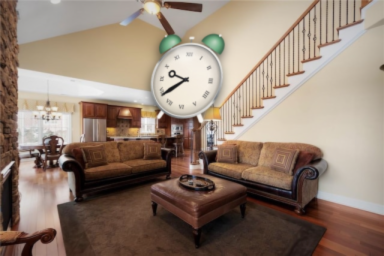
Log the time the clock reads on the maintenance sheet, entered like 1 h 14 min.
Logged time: 9 h 39 min
